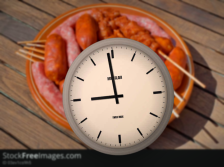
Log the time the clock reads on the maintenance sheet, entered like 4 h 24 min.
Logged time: 8 h 59 min
